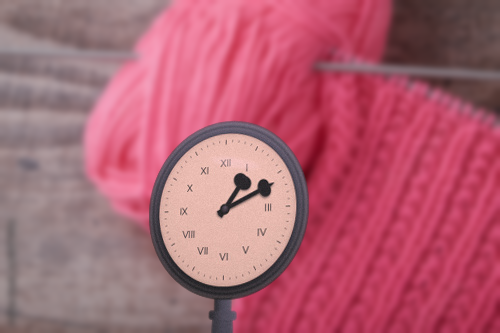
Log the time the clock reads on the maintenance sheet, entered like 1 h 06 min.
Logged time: 1 h 11 min
